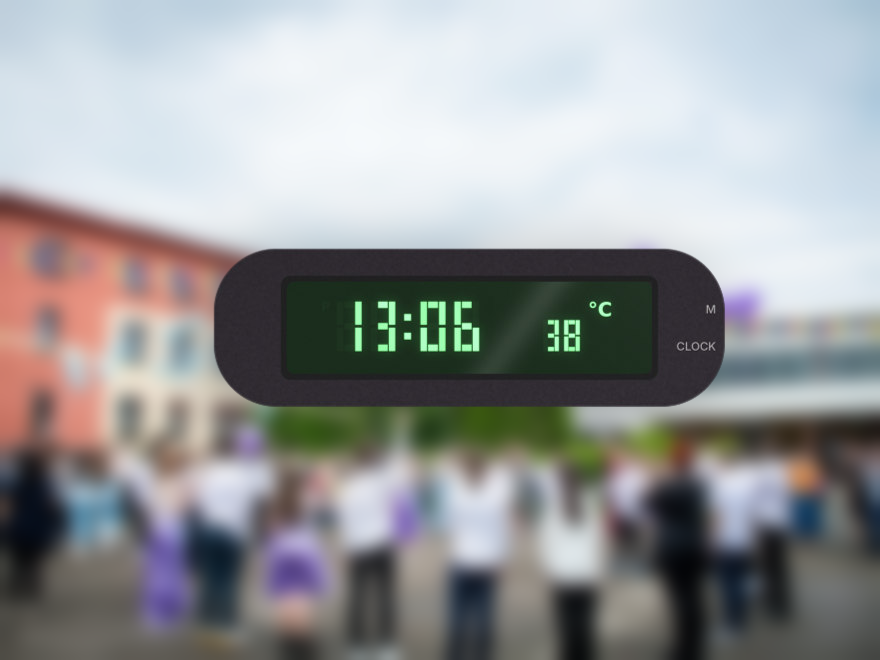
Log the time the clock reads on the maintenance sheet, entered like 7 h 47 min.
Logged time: 13 h 06 min
